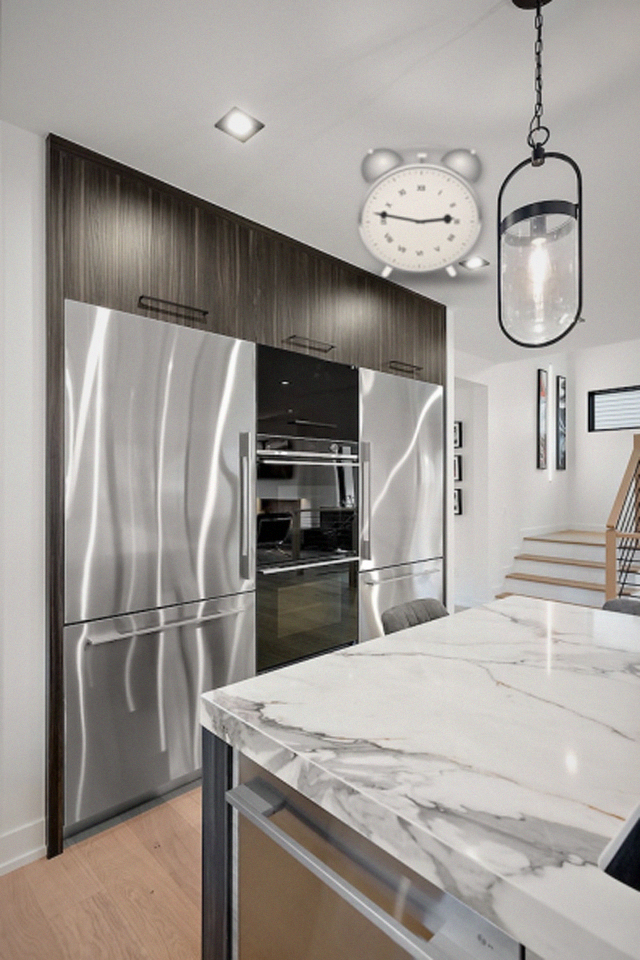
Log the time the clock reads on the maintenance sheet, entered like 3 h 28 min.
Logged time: 2 h 47 min
